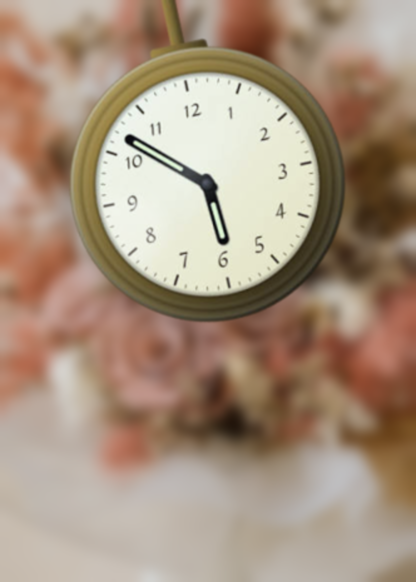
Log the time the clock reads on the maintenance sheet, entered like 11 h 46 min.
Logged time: 5 h 52 min
